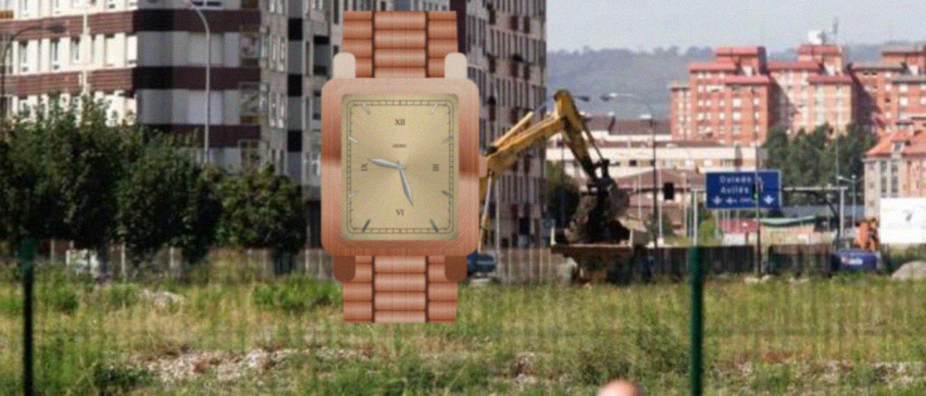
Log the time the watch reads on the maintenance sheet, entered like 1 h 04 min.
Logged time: 9 h 27 min
